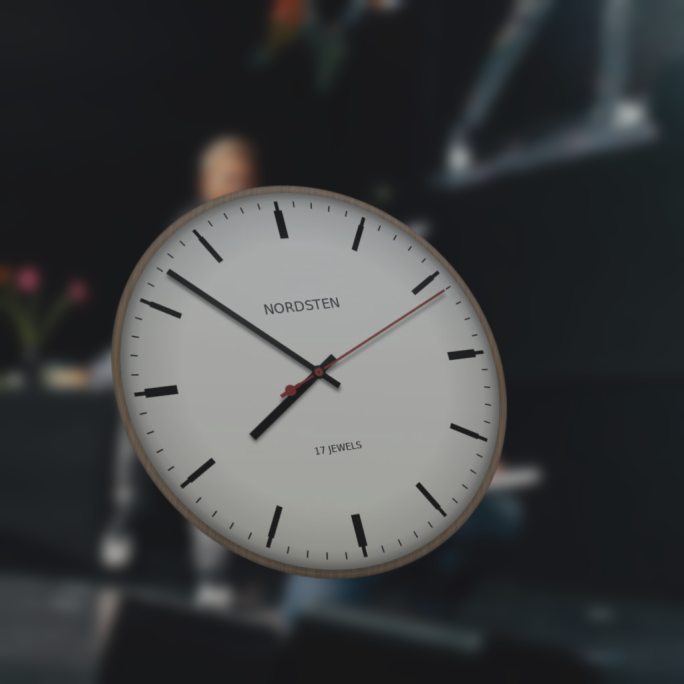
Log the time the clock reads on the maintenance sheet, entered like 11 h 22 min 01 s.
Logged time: 7 h 52 min 11 s
